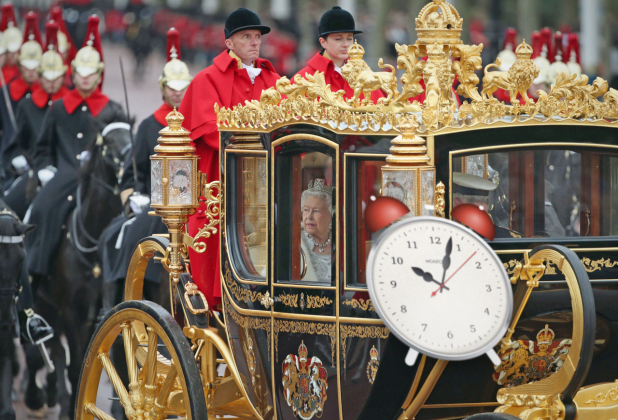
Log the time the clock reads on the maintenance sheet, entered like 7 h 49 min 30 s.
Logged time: 10 h 03 min 08 s
